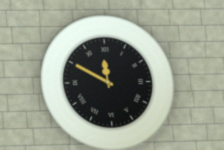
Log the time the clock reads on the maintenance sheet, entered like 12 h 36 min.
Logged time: 11 h 50 min
